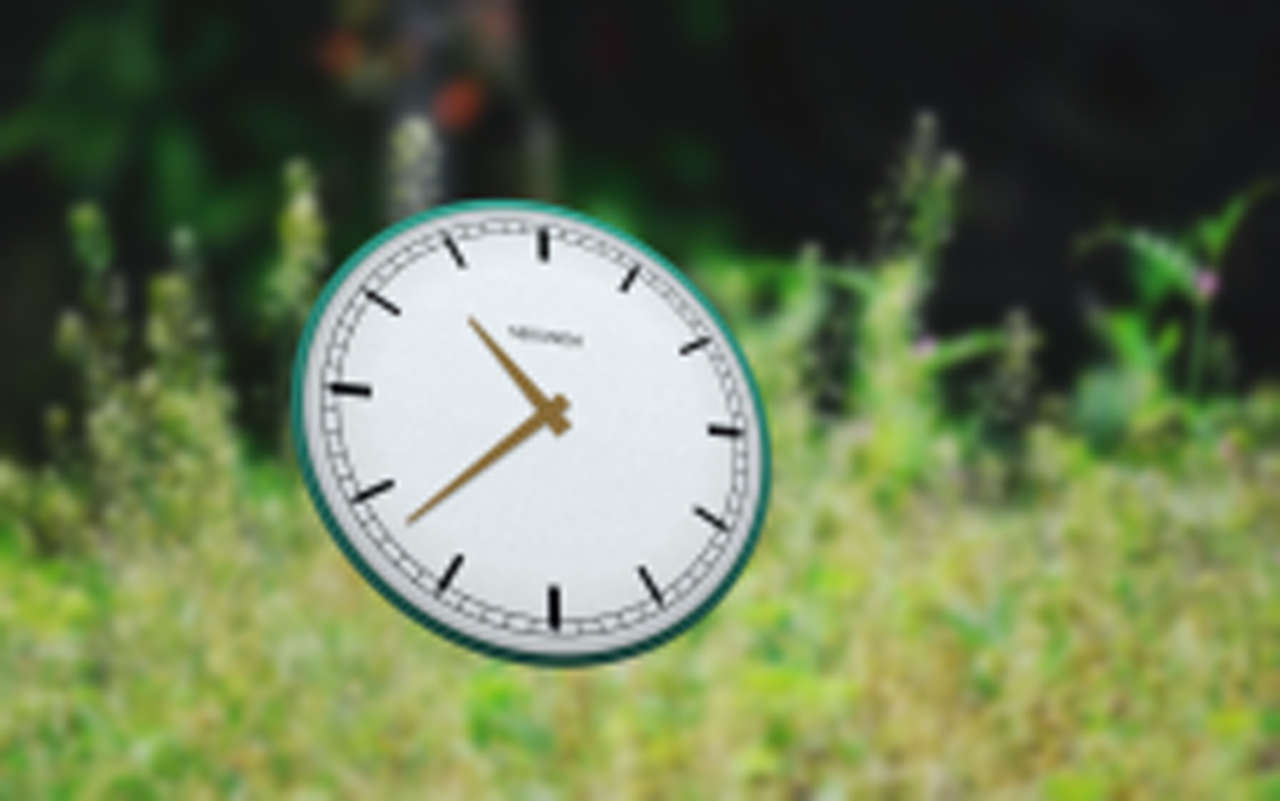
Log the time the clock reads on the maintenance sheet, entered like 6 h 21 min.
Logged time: 10 h 38 min
